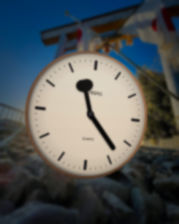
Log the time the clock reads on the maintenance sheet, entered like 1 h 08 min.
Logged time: 11 h 23 min
